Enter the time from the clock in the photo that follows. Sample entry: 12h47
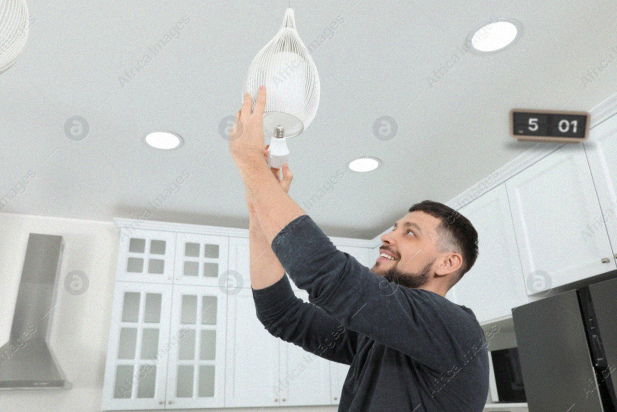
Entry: 5h01
